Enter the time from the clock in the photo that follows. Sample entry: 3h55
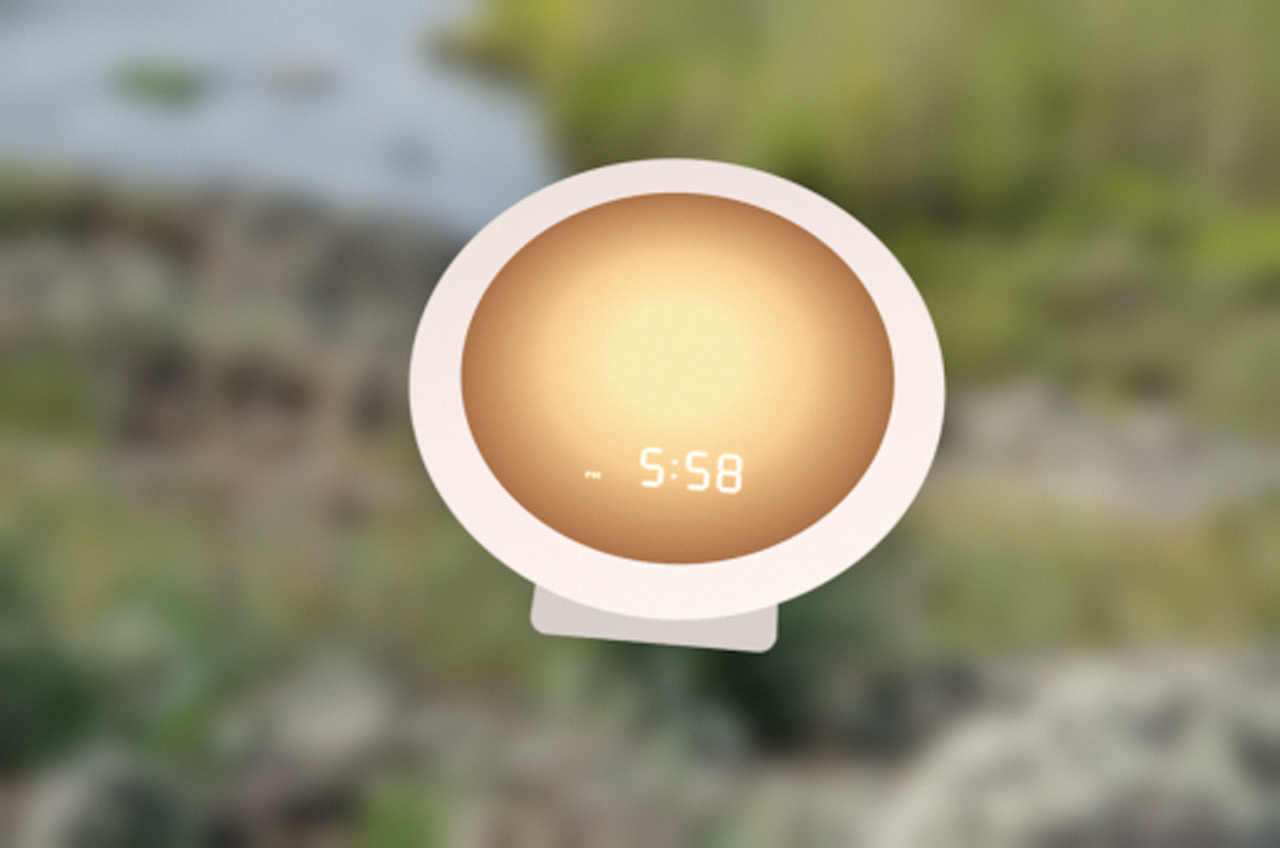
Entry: 5h58
